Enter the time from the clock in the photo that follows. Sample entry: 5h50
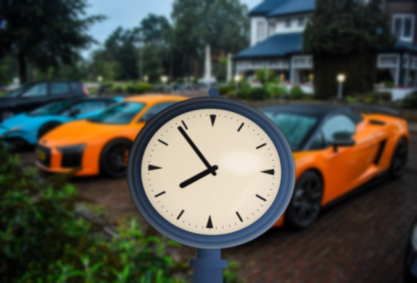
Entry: 7h54
